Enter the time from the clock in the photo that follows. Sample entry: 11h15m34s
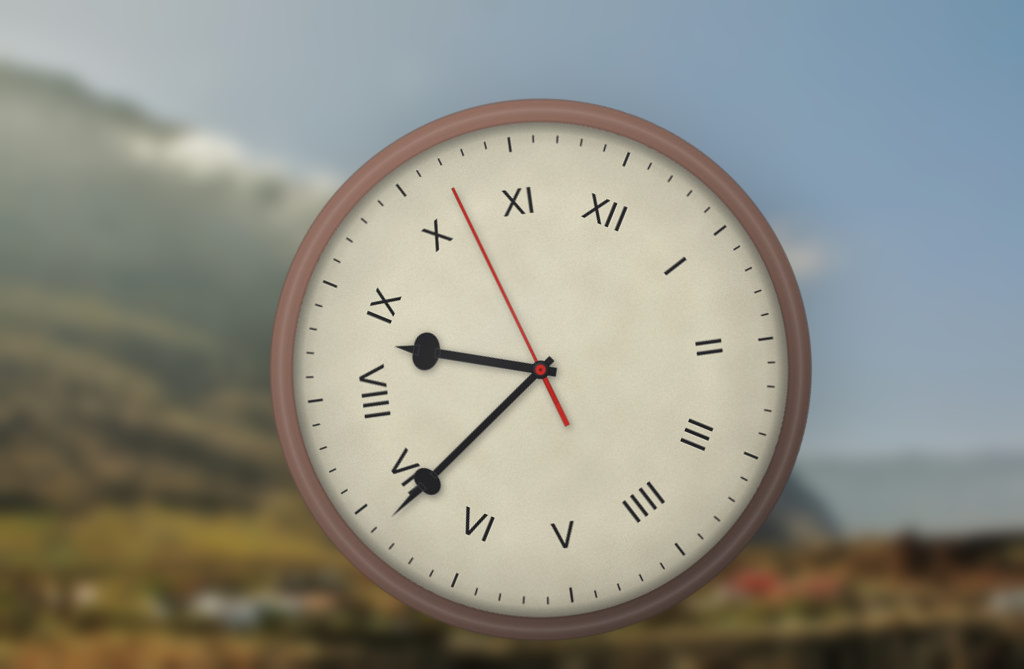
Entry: 8h33m52s
